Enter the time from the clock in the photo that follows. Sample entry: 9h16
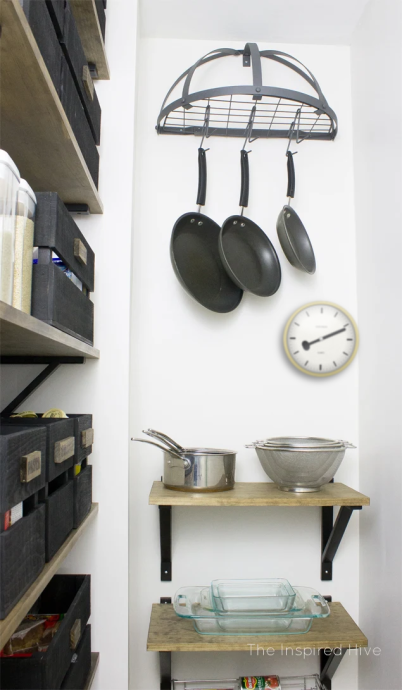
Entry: 8h11
